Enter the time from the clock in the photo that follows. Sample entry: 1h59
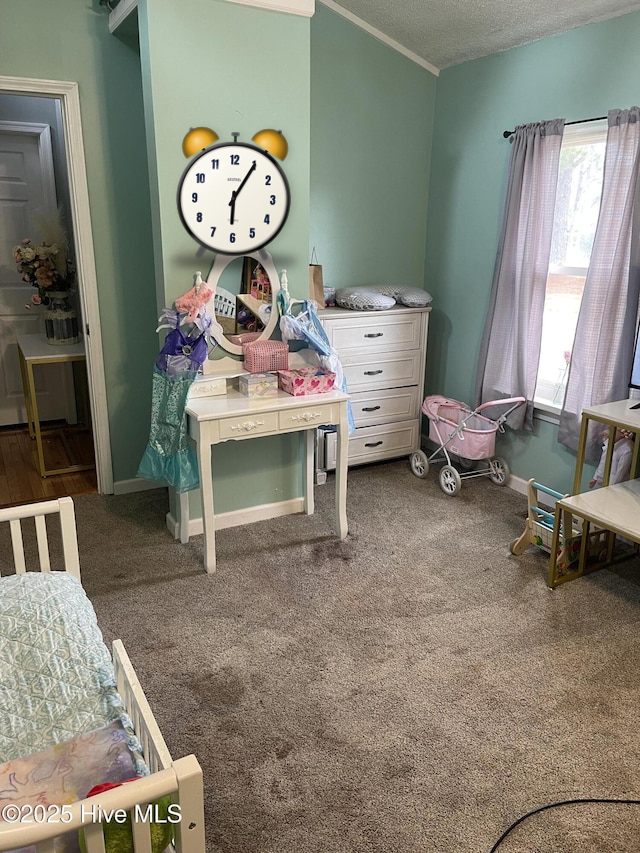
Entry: 6h05
